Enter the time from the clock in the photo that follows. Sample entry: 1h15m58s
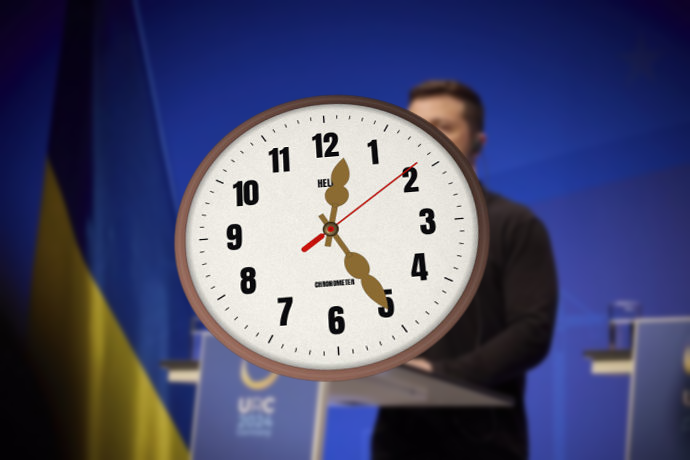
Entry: 12h25m09s
